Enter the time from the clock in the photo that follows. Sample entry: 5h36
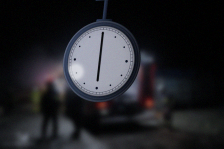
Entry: 6h00
